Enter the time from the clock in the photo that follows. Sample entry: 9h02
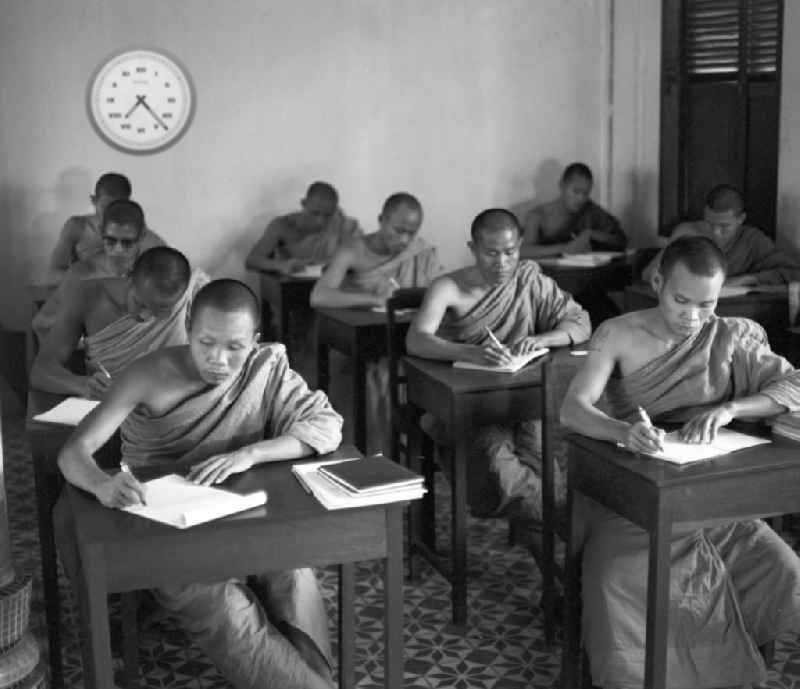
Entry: 7h23
